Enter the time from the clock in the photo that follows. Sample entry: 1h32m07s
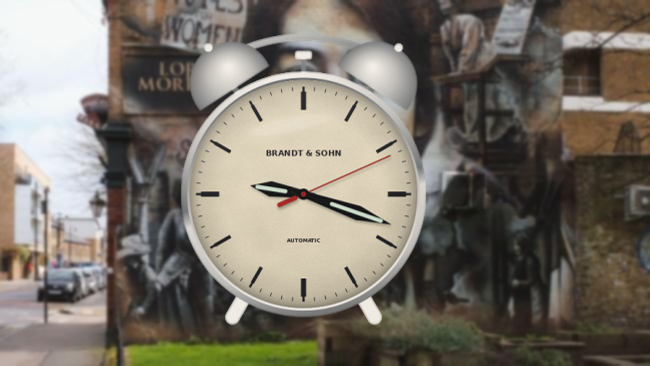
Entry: 9h18m11s
